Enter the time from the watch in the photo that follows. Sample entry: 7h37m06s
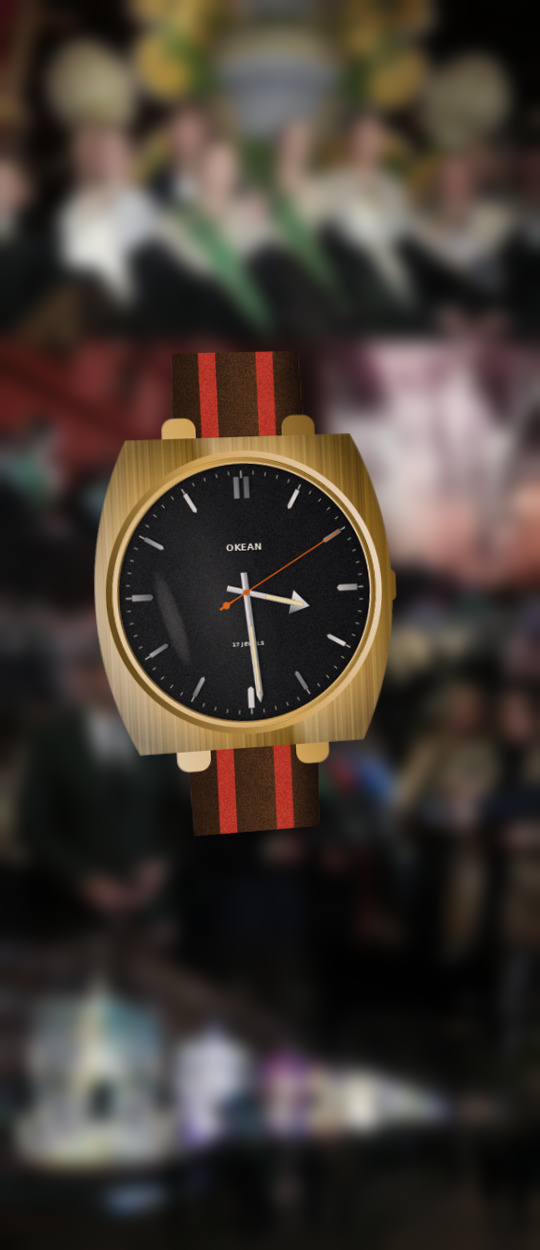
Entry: 3h29m10s
